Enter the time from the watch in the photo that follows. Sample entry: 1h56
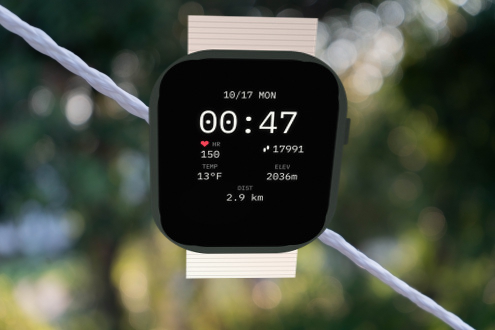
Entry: 0h47
